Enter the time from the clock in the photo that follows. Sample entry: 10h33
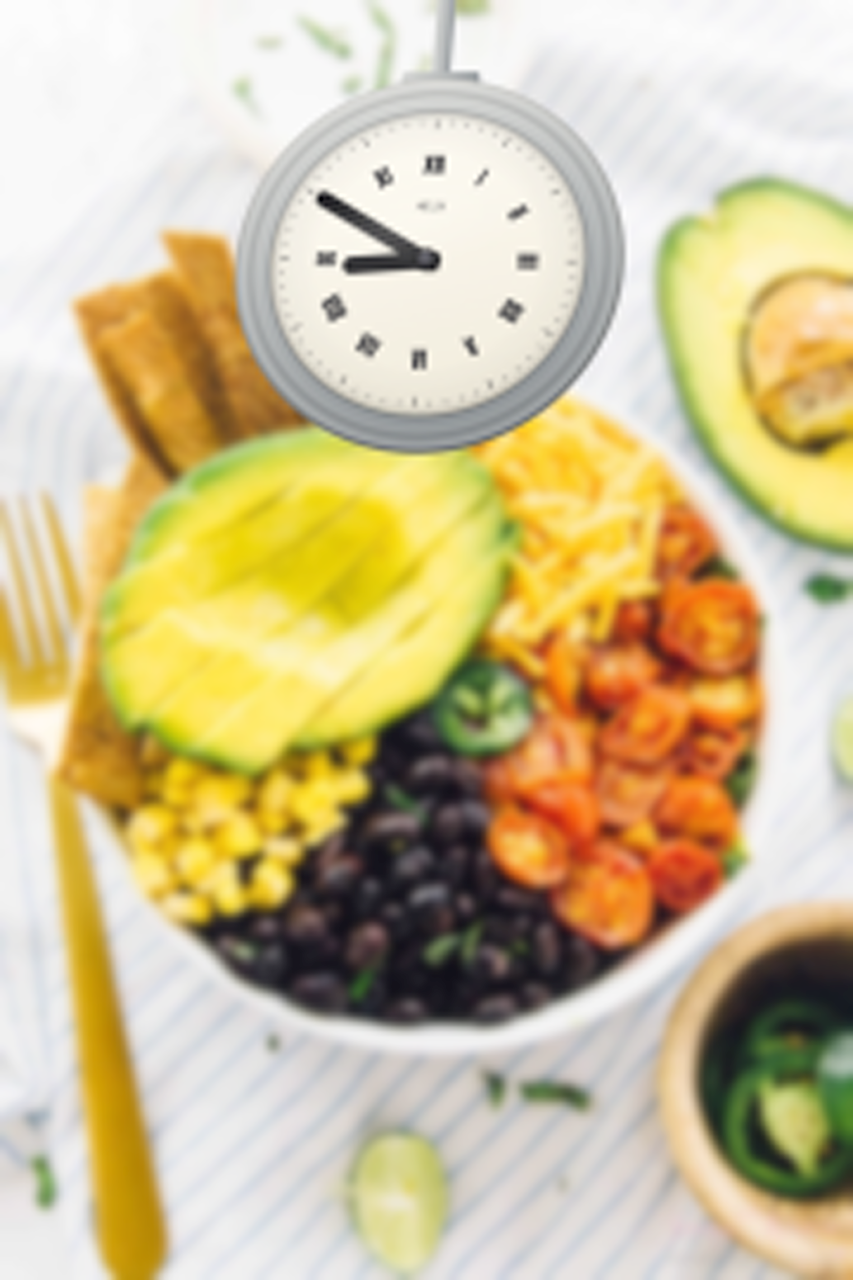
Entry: 8h50
